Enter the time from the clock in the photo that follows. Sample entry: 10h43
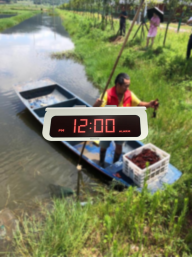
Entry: 12h00
